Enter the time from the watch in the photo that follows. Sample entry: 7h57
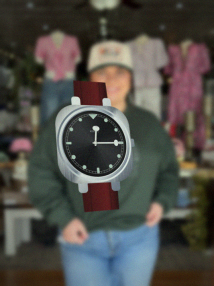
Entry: 12h15
